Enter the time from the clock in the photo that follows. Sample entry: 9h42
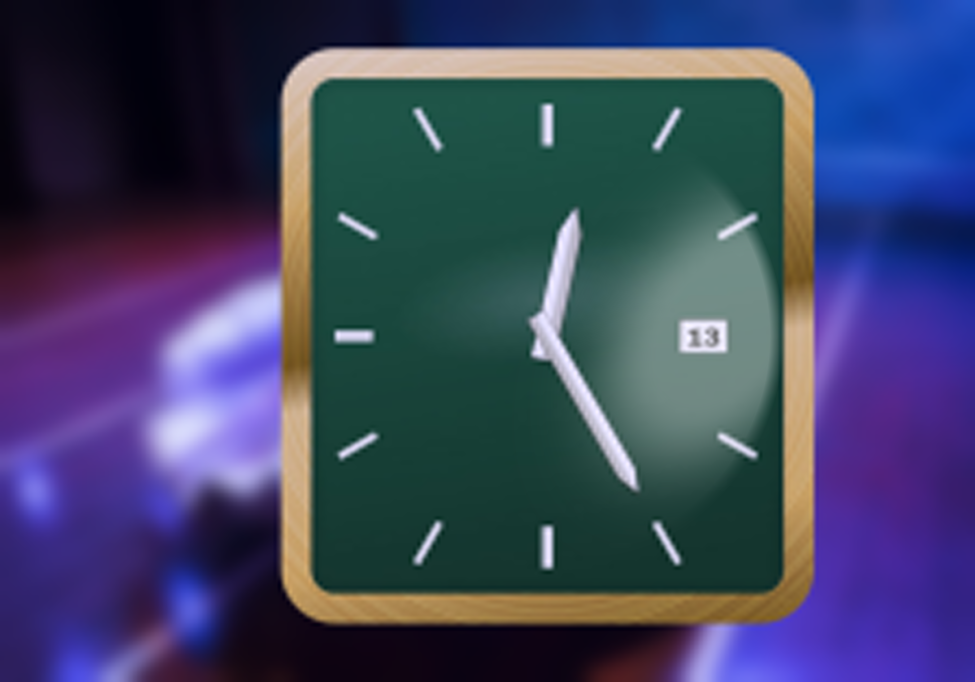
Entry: 12h25
